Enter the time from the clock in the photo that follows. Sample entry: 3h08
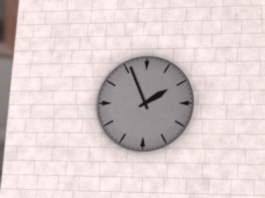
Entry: 1h56
